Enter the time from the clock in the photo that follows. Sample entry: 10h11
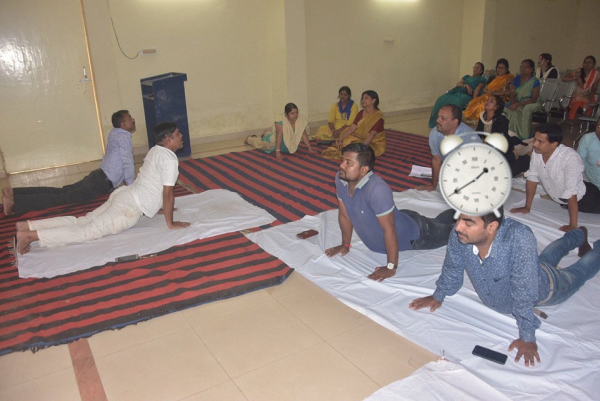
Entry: 1h40
